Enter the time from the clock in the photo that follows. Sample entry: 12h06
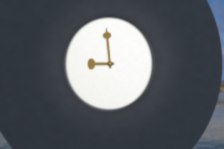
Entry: 8h59
